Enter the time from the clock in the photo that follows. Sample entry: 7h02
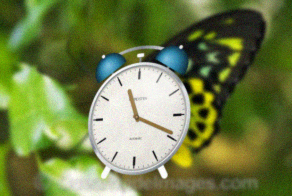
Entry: 11h19
